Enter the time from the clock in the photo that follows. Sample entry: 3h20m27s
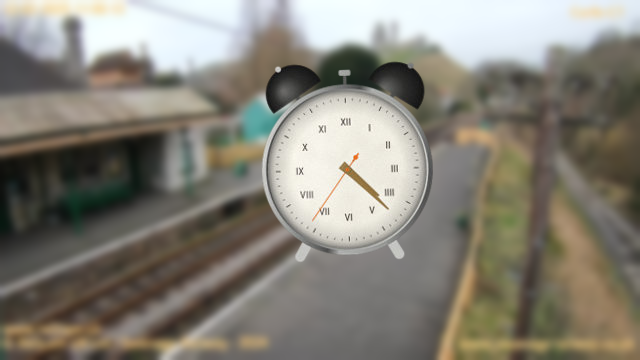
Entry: 4h22m36s
